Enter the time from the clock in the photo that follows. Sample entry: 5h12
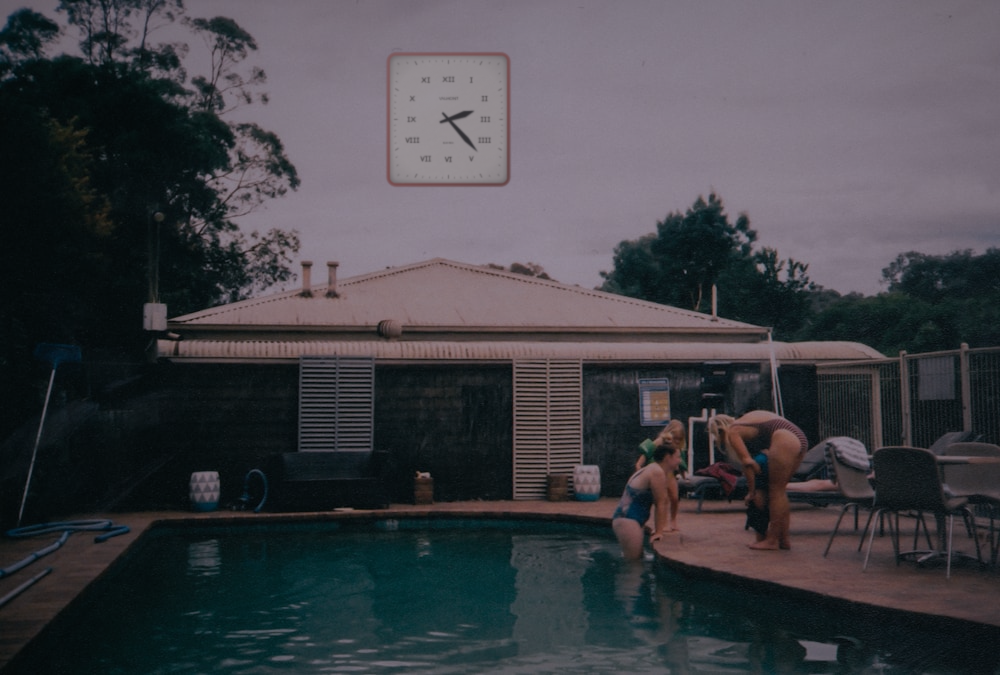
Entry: 2h23
